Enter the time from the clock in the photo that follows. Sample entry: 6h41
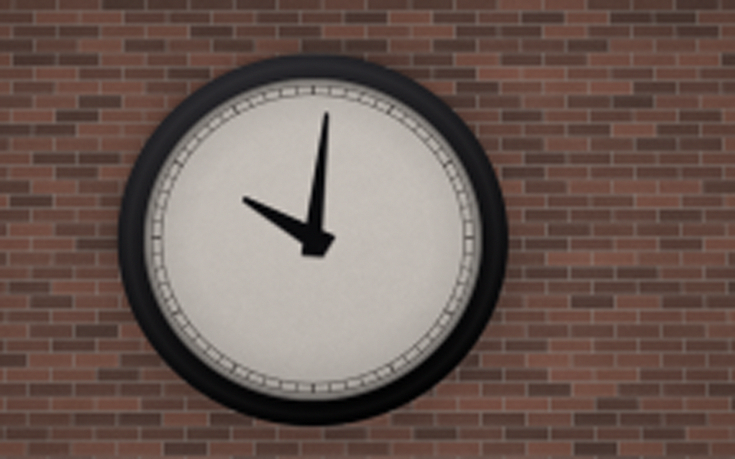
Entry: 10h01
